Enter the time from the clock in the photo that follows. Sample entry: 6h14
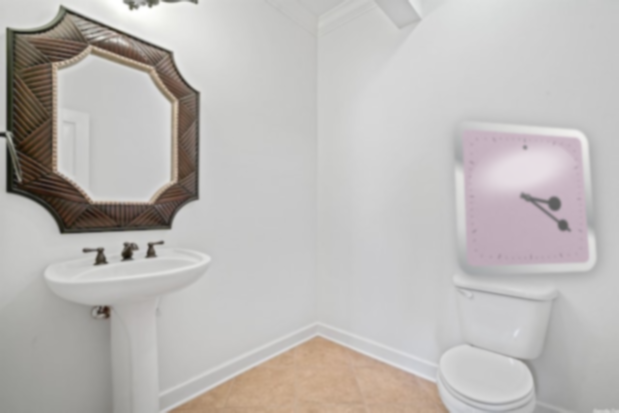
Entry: 3h21
